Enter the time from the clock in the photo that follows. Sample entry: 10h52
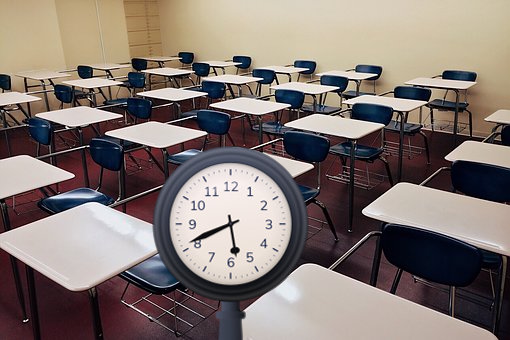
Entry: 5h41
